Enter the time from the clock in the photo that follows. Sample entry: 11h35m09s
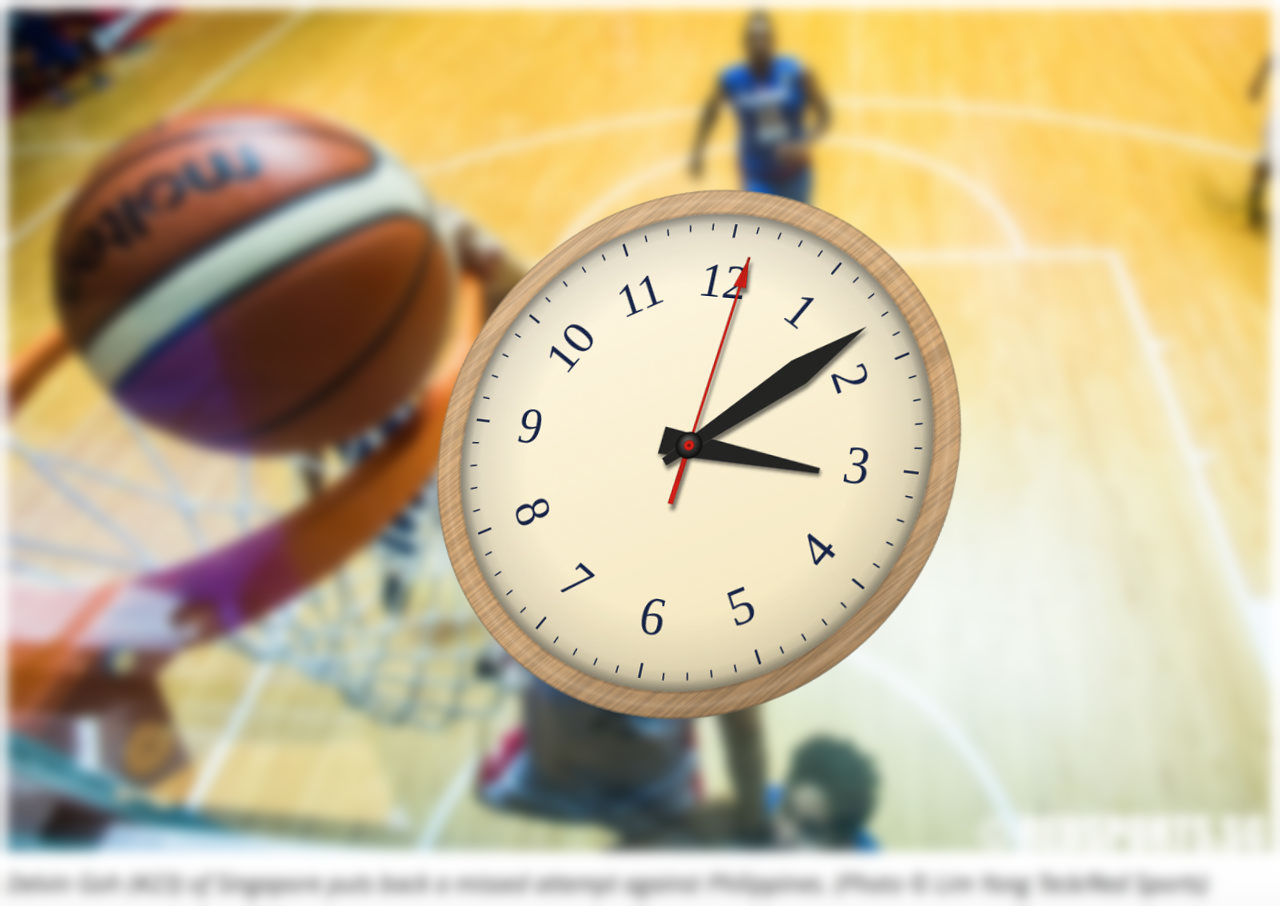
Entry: 3h08m01s
